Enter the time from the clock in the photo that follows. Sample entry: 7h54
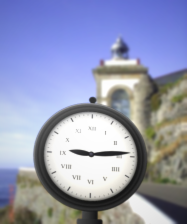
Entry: 9h14
